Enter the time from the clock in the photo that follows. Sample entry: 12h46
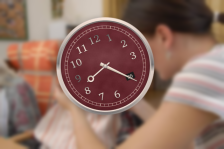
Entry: 8h23
